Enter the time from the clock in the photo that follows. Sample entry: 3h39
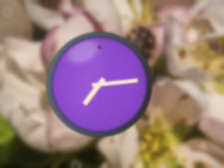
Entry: 7h14
